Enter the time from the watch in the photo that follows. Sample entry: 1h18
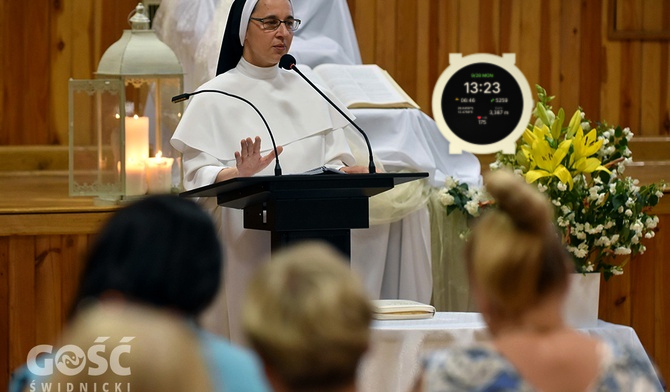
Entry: 13h23
